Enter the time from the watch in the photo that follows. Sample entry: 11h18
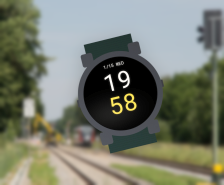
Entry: 19h58
